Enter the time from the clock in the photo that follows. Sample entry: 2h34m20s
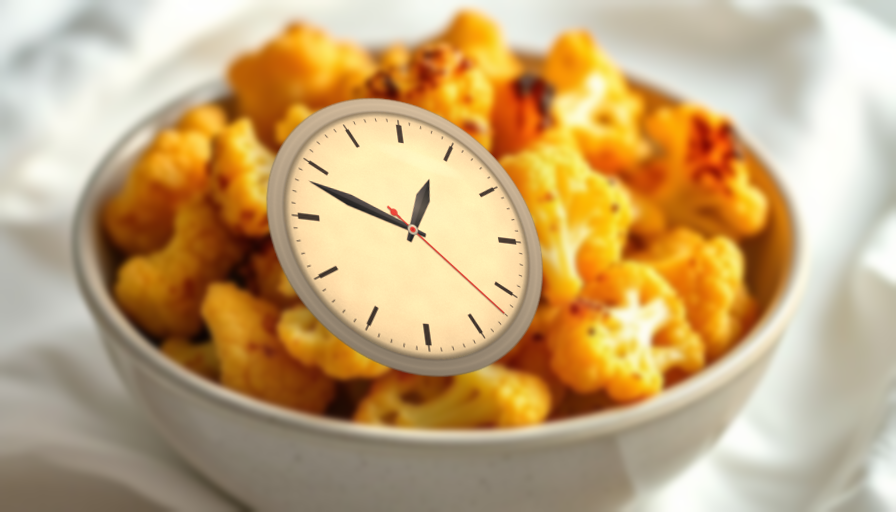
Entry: 12h48m22s
